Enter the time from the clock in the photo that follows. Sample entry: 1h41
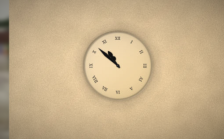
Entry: 10h52
